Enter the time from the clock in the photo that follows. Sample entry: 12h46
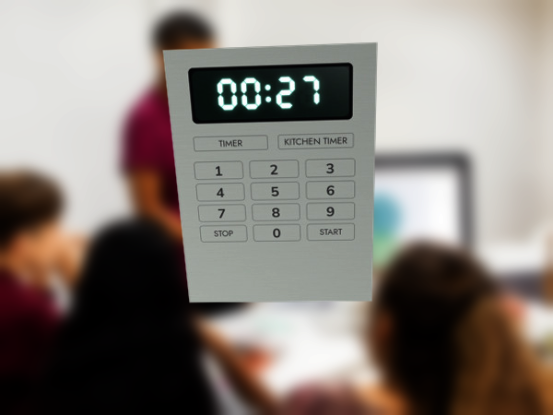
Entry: 0h27
